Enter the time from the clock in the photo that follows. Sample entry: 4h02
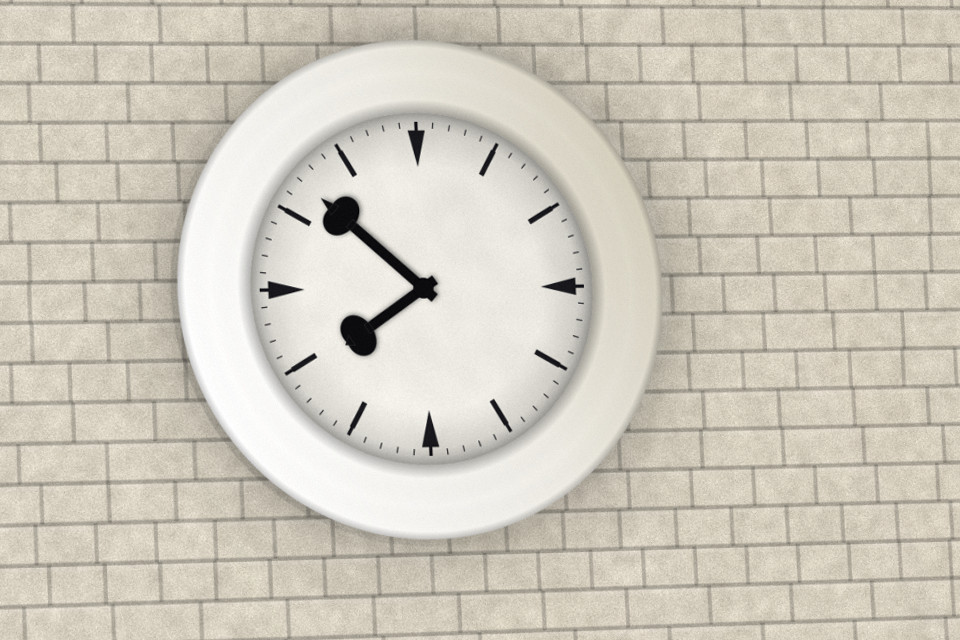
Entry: 7h52
